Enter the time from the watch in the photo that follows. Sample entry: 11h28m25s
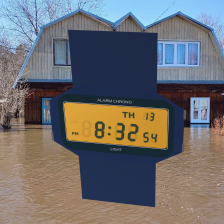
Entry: 8h32m54s
